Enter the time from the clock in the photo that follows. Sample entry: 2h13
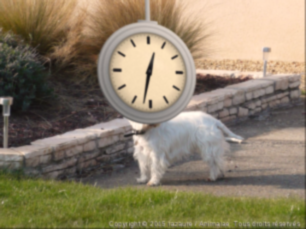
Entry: 12h32
